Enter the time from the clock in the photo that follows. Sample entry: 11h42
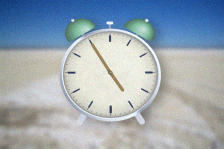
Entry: 4h55
